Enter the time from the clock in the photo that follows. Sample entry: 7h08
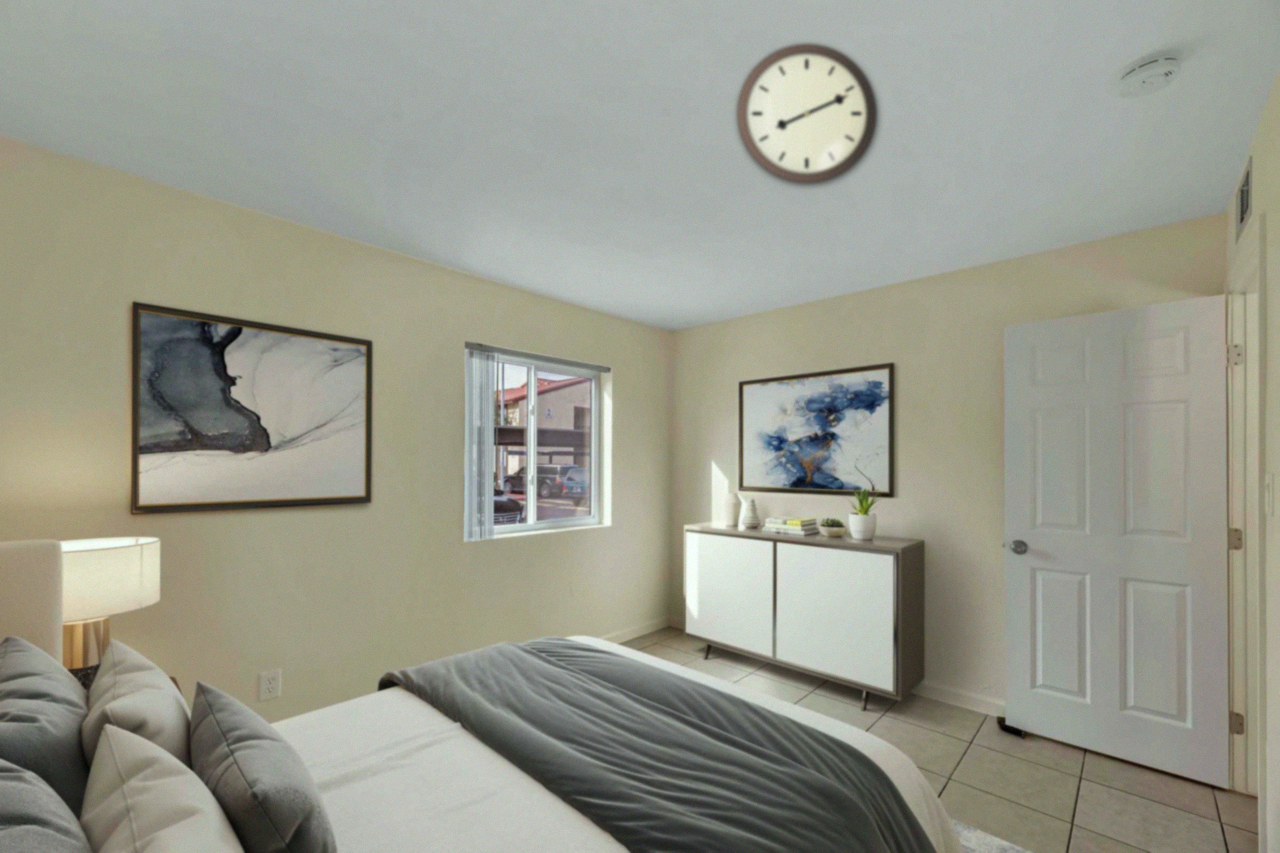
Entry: 8h11
